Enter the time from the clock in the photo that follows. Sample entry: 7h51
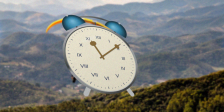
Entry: 11h09
